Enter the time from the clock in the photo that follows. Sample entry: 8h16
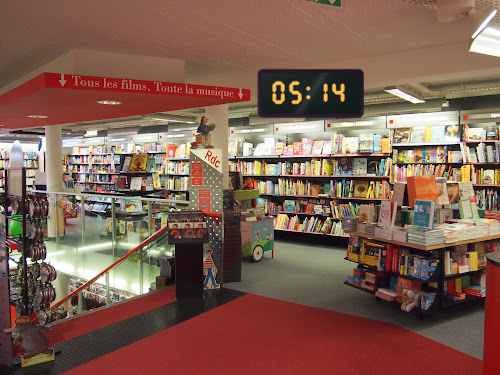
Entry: 5h14
